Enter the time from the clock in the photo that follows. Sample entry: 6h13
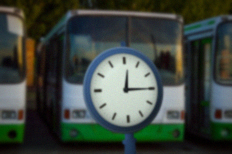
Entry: 12h15
